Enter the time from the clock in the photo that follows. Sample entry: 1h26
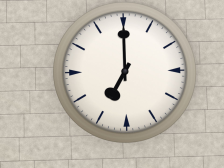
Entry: 7h00
